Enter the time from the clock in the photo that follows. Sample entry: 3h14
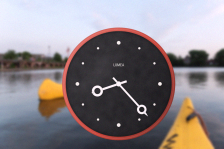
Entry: 8h23
